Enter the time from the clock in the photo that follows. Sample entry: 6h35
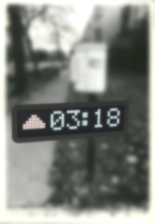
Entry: 3h18
